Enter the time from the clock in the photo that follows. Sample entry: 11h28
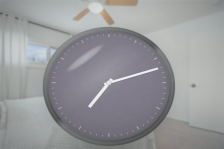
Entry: 7h12
